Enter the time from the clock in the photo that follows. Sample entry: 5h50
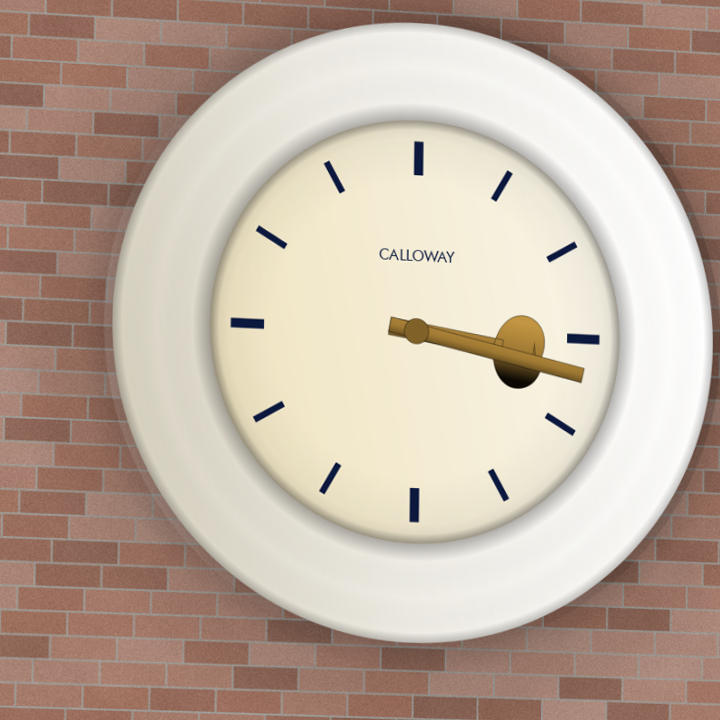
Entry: 3h17
